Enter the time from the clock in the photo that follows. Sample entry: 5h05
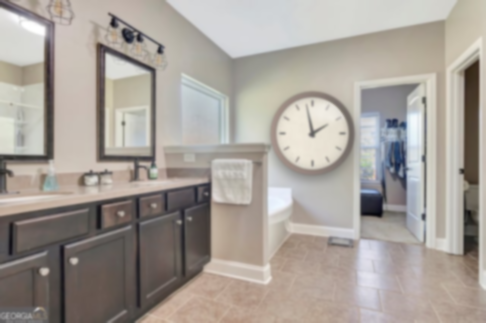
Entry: 1h58
